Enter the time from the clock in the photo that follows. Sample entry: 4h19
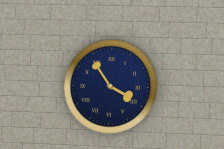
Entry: 3h54
